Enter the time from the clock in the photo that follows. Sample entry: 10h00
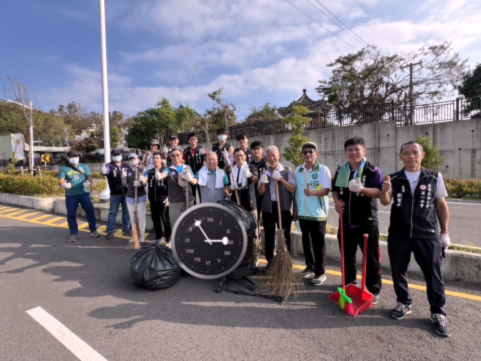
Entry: 2h54
